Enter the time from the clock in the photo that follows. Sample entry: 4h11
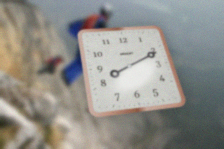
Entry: 8h11
